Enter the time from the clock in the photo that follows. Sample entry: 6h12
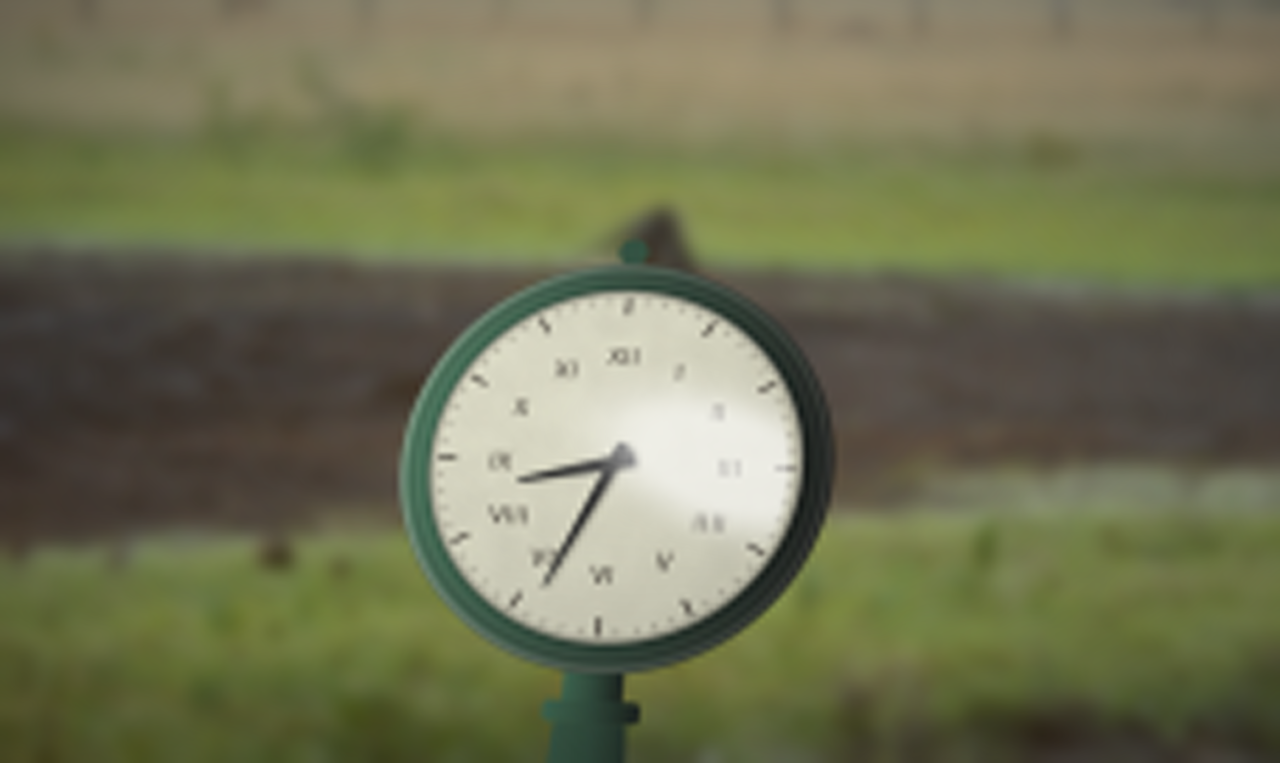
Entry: 8h34
